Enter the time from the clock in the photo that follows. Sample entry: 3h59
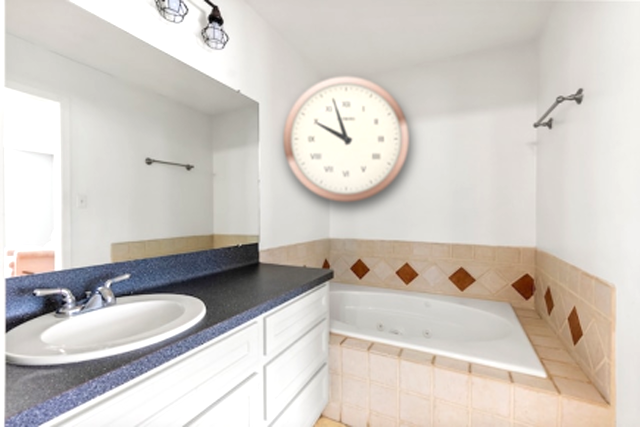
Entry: 9h57
